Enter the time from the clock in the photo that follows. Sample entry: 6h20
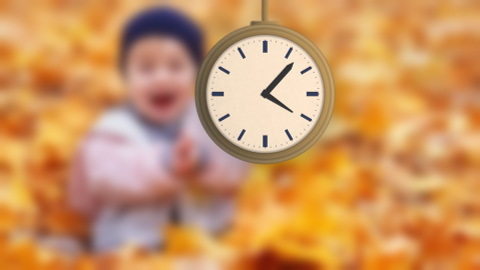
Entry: 4h07
